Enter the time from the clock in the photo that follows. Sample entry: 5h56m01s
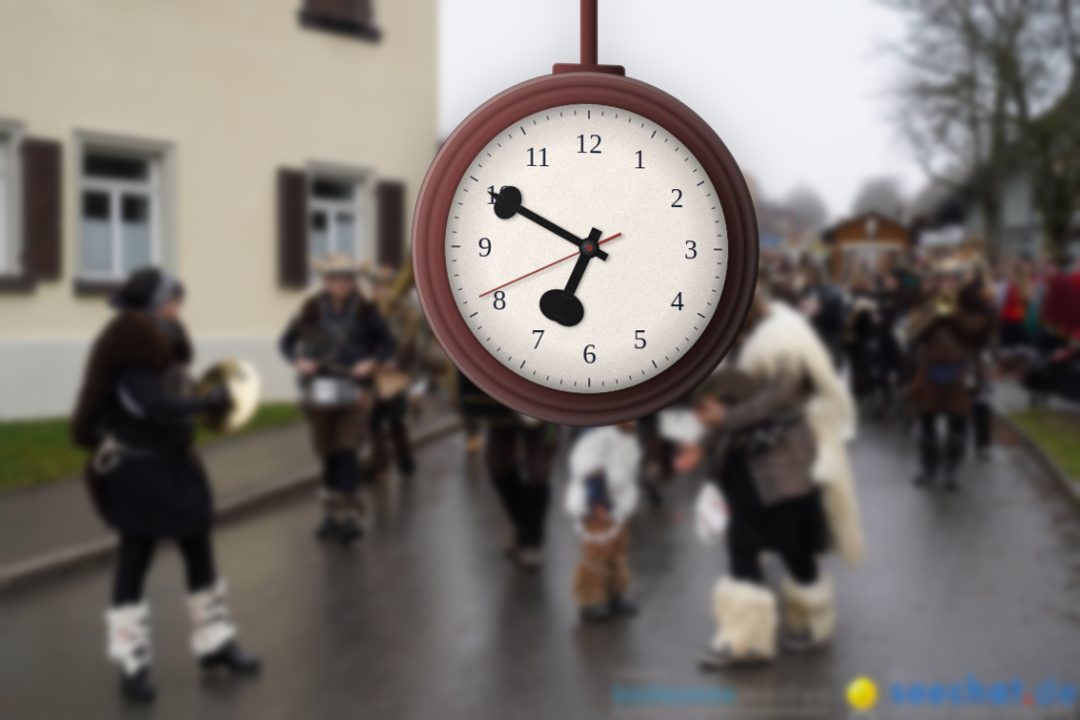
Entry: 6h49m41s
